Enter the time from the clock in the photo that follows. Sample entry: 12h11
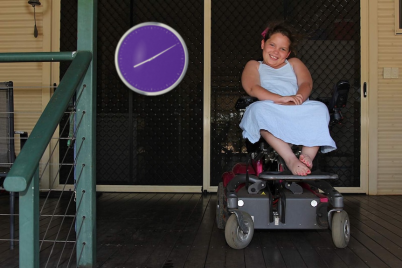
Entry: 8h10
